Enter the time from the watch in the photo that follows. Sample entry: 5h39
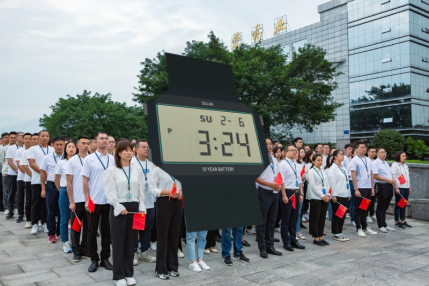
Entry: 3h24
